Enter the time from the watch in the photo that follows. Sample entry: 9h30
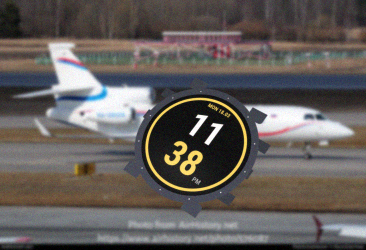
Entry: 11h38
